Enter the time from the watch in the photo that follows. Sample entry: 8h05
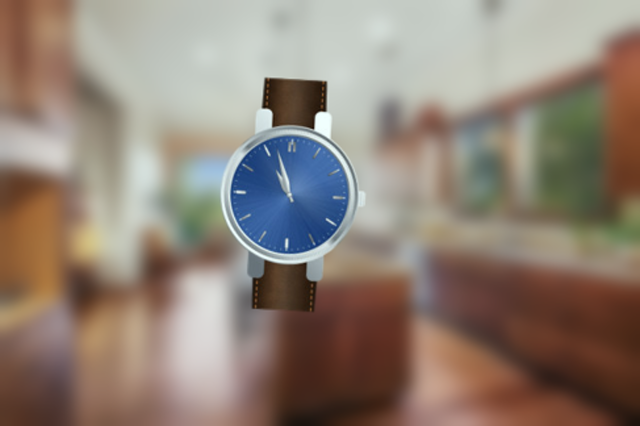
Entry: 10h57
